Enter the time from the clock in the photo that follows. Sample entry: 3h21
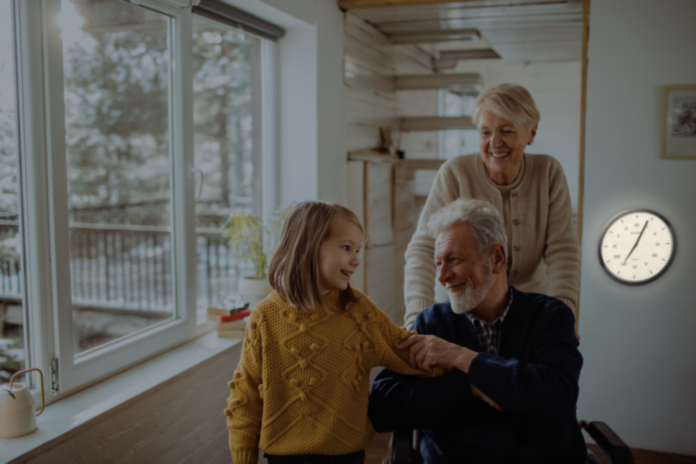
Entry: 7h04
